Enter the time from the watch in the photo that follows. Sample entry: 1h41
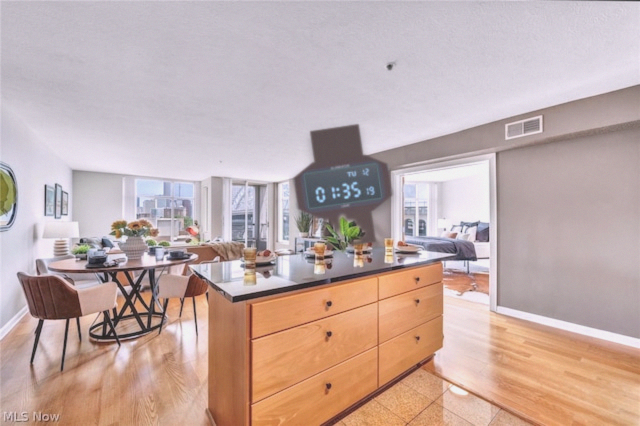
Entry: 1h35
